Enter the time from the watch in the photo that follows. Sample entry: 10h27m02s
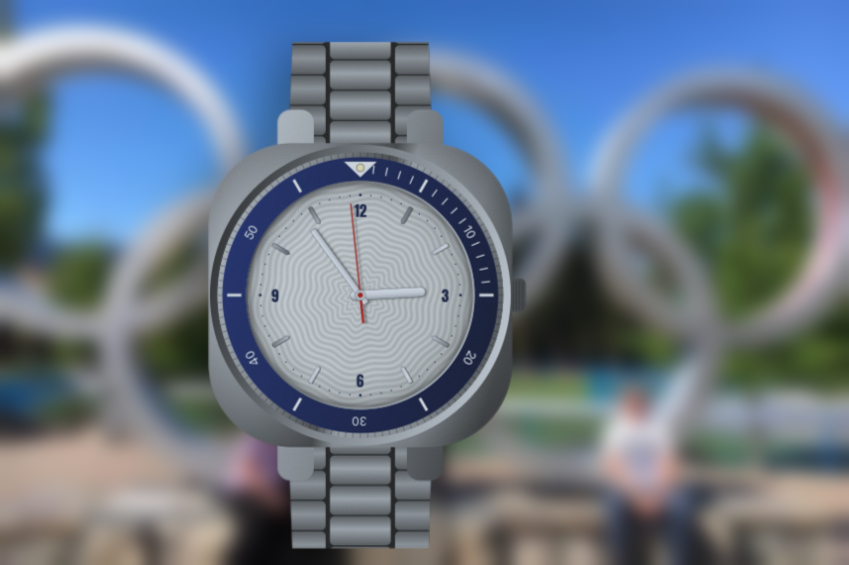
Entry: 2h53m59s
